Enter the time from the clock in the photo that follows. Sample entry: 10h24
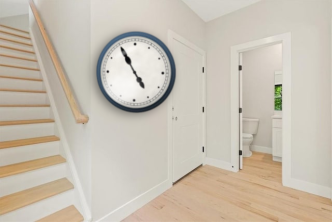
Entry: 4h55
